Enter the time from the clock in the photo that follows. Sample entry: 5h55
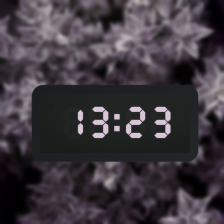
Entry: 13h23
